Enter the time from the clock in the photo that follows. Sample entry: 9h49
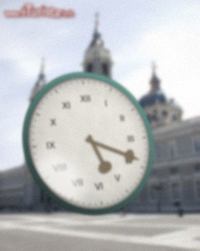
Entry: 5h19
